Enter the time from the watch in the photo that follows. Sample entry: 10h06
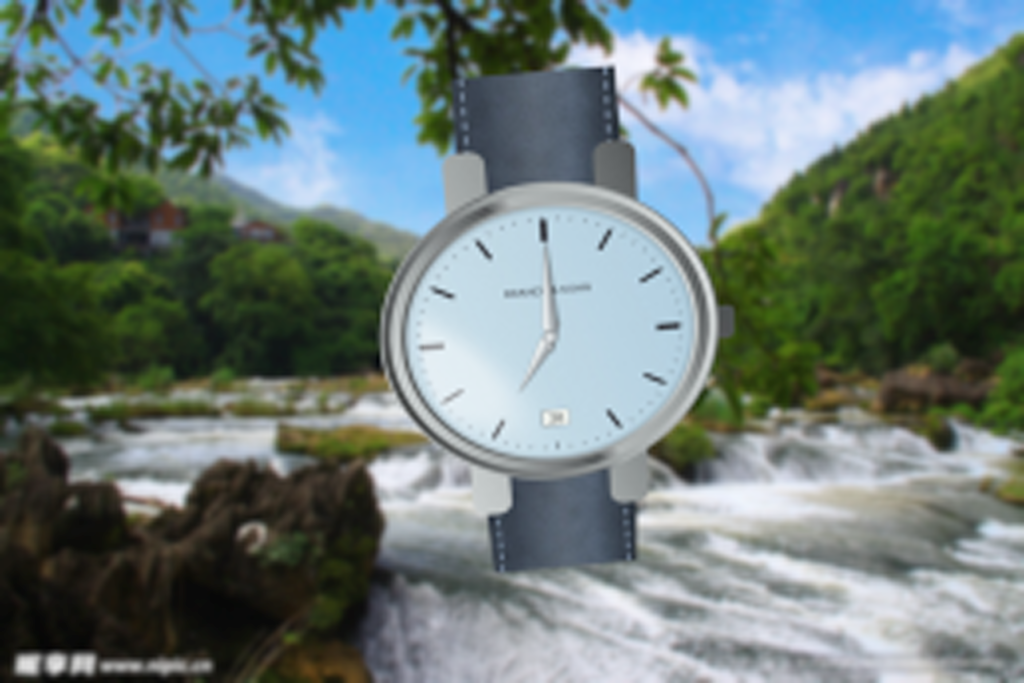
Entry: 7h00
